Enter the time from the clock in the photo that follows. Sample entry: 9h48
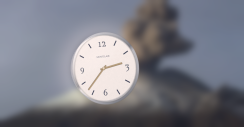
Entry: 2h37
